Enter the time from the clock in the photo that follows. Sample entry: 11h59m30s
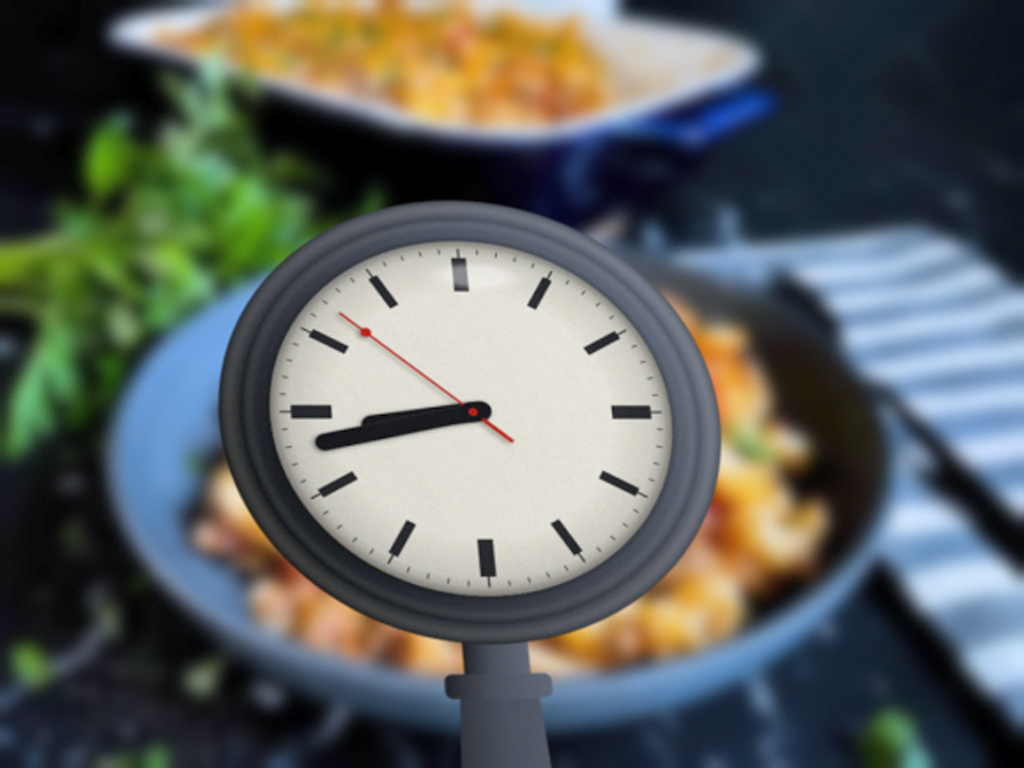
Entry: 8h42m52s
